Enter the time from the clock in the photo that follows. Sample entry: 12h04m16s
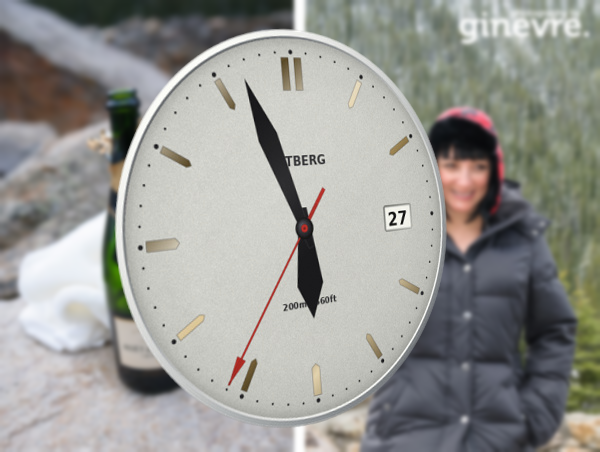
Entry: 5h56m36s
